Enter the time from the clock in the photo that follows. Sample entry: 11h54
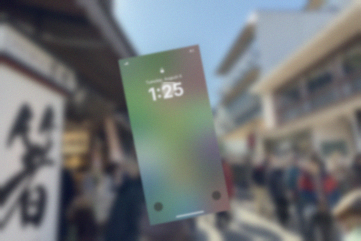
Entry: 1h25
